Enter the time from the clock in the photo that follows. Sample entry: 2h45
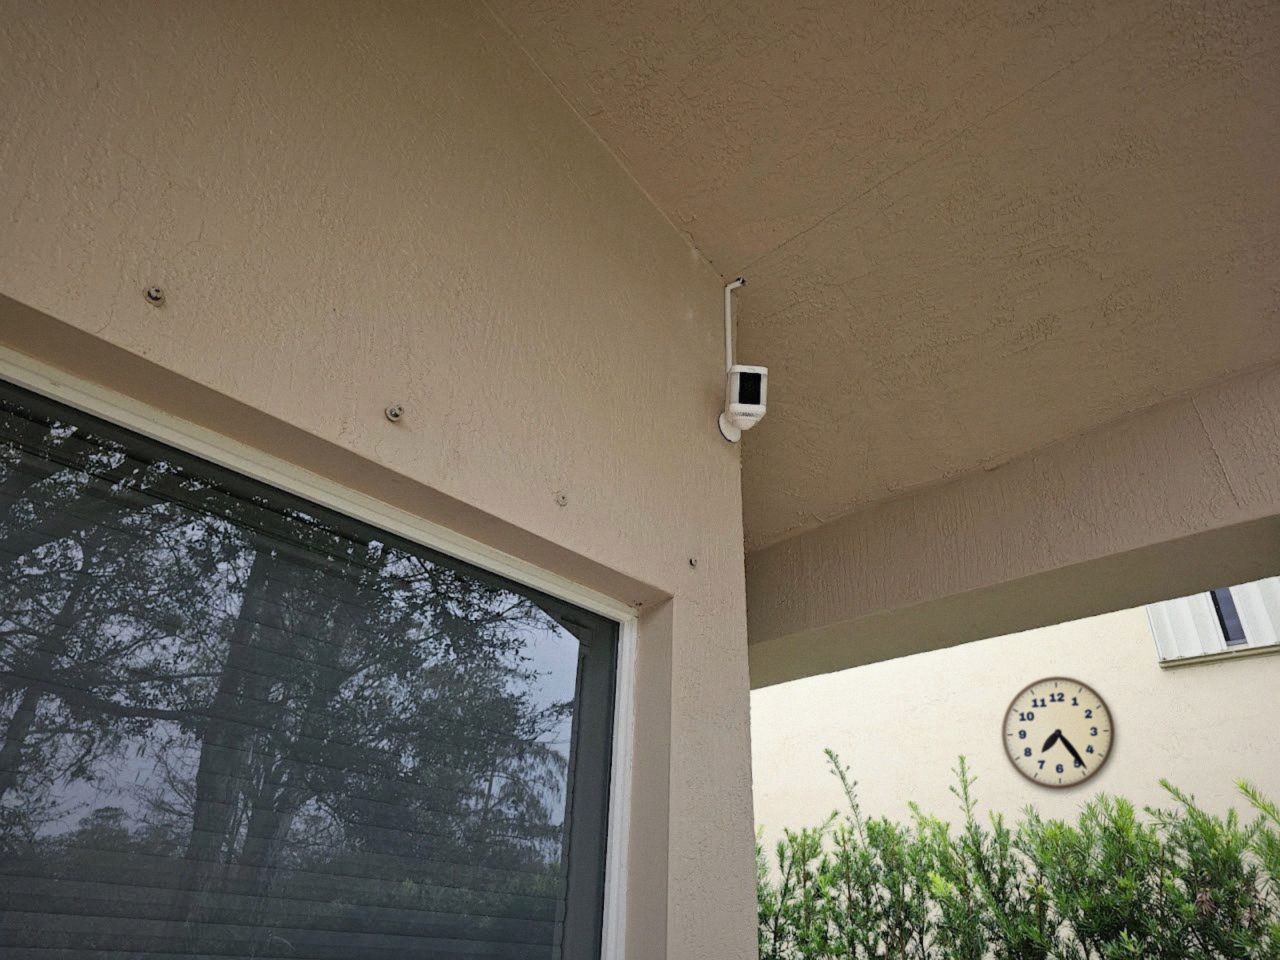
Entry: 7h24
